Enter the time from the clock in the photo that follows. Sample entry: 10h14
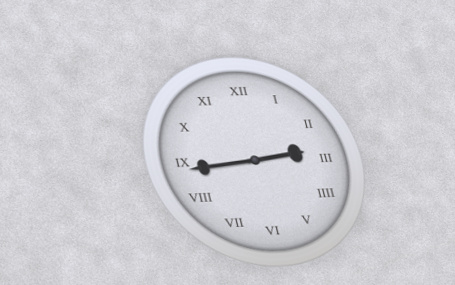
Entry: 2h44
